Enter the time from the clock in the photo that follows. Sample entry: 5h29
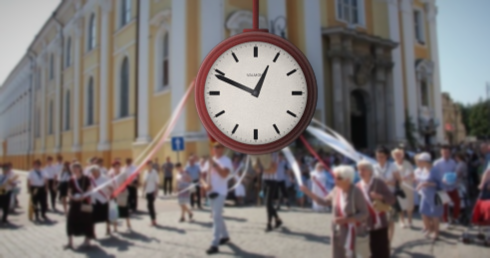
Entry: 12h49
